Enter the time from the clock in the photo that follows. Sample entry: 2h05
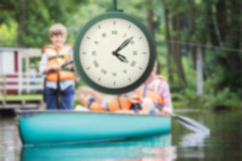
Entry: 4h08
